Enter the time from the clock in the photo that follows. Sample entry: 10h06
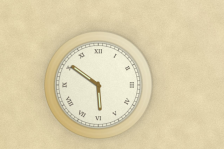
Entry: 5h51
